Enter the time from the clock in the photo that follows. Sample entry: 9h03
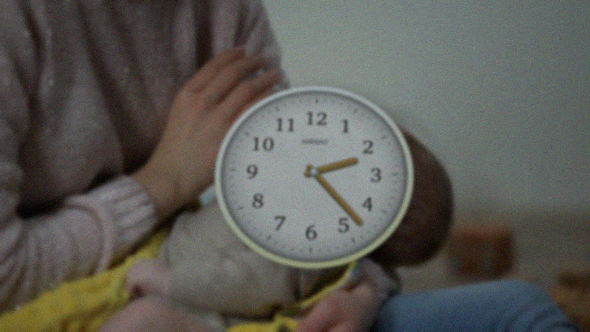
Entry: 2h23
